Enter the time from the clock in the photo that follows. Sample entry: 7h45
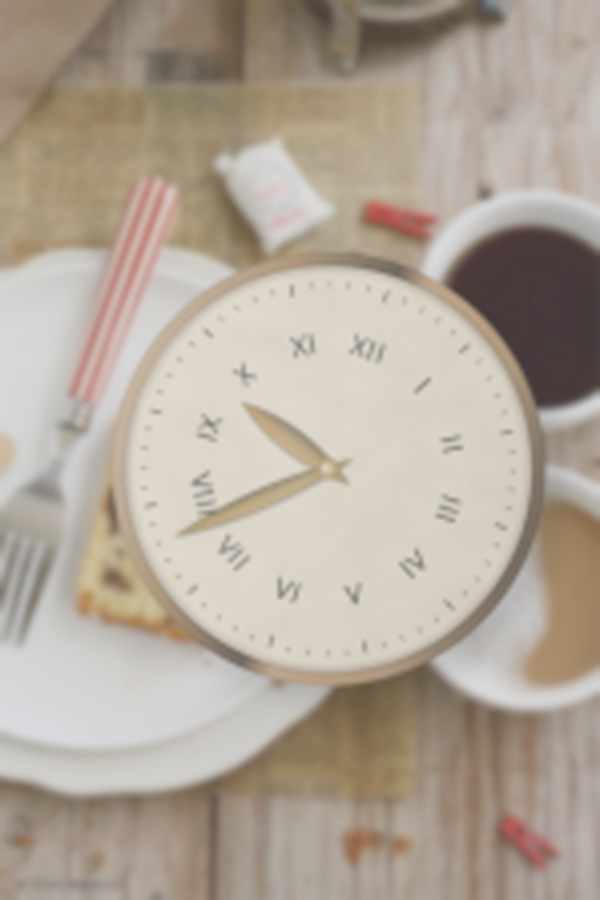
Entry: 9h38
